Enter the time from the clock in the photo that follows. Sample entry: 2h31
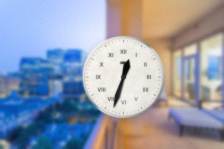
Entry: 12h33
